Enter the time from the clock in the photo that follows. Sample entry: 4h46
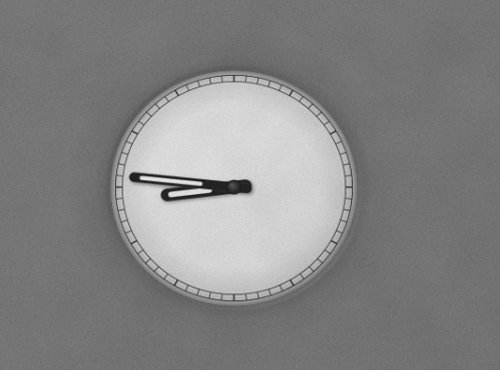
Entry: 8h46
